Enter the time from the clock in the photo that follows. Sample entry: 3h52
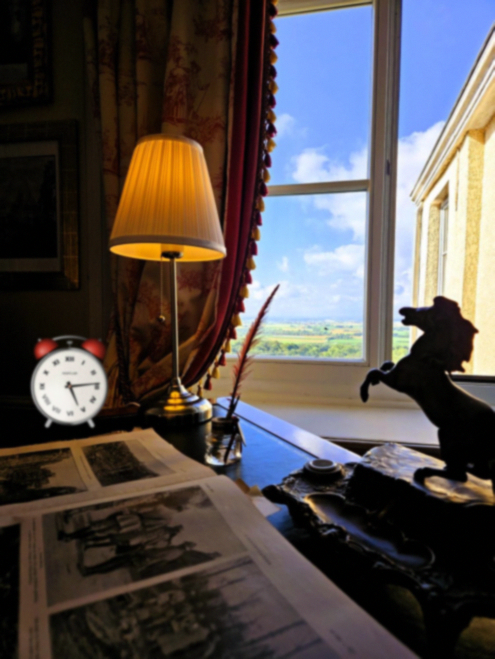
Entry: 5h14
